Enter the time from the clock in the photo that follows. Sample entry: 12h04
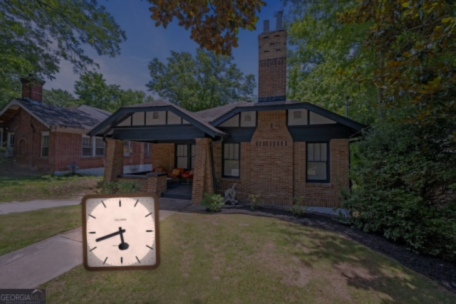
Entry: 5h42
